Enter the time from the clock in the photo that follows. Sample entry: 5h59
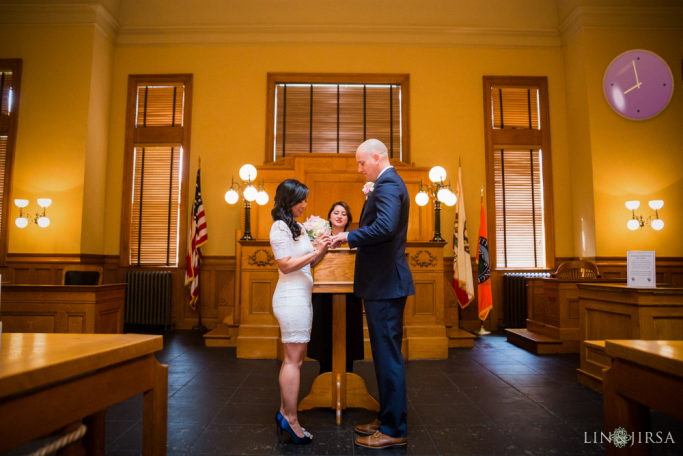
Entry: 7h58
